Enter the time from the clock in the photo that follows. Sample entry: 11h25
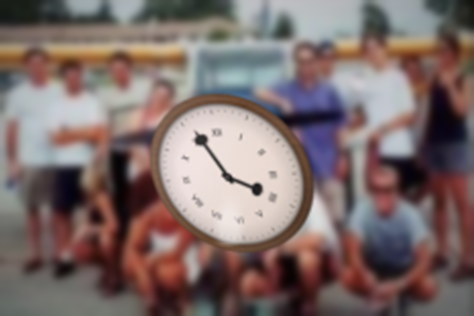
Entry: 3h56
